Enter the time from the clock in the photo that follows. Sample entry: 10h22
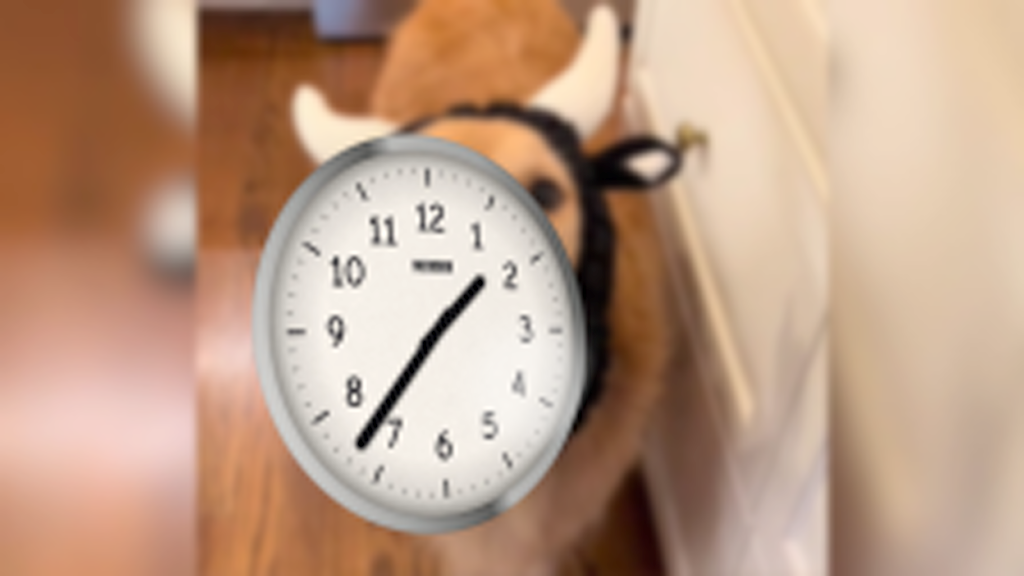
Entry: 1h37
